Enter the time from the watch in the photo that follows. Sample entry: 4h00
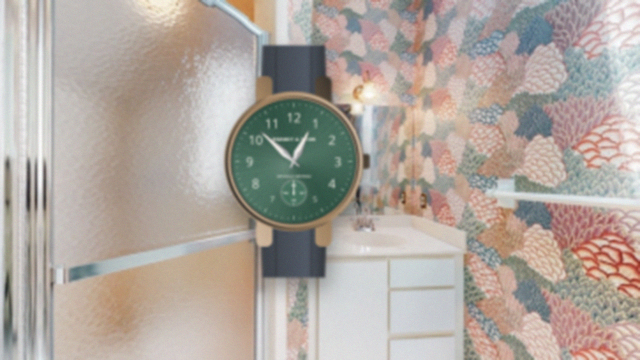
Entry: 12h52
